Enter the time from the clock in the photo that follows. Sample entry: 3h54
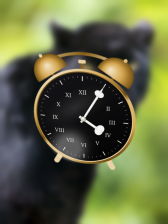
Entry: 4h05
